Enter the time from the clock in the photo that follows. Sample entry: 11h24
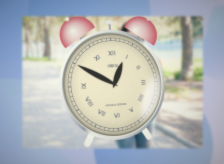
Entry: 12h50
